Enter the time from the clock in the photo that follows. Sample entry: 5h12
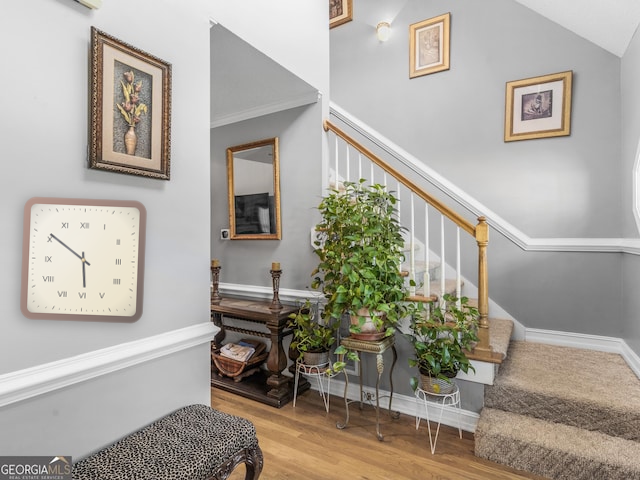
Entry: 5h51
